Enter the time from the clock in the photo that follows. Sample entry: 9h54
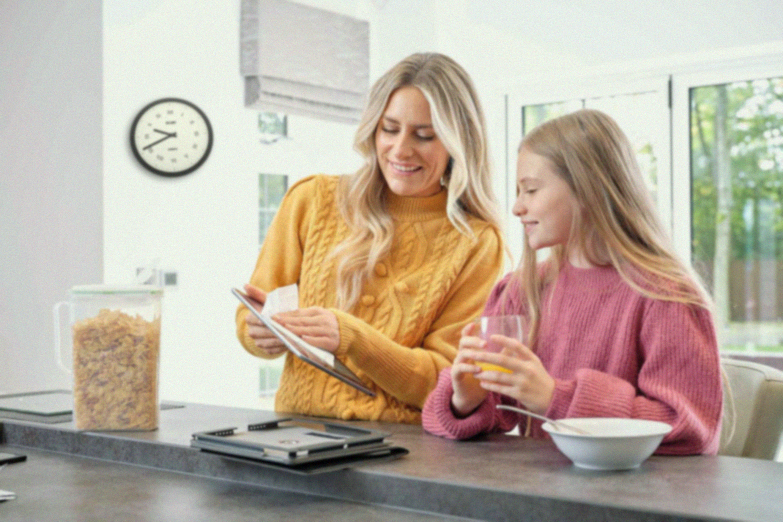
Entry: 9h41
